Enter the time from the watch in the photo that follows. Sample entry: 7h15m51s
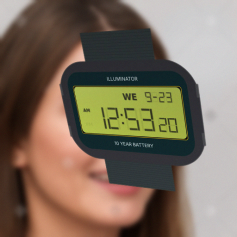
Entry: 12h53m20s
